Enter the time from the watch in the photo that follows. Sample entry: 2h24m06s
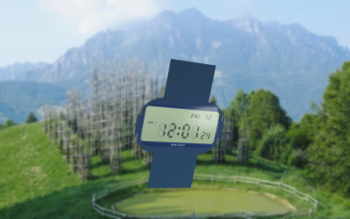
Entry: 12h01m24s
